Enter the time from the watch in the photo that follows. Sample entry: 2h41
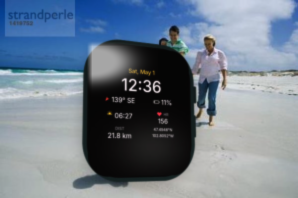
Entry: 12h36
